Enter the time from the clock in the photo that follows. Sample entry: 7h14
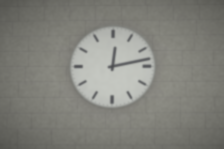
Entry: 12h13
